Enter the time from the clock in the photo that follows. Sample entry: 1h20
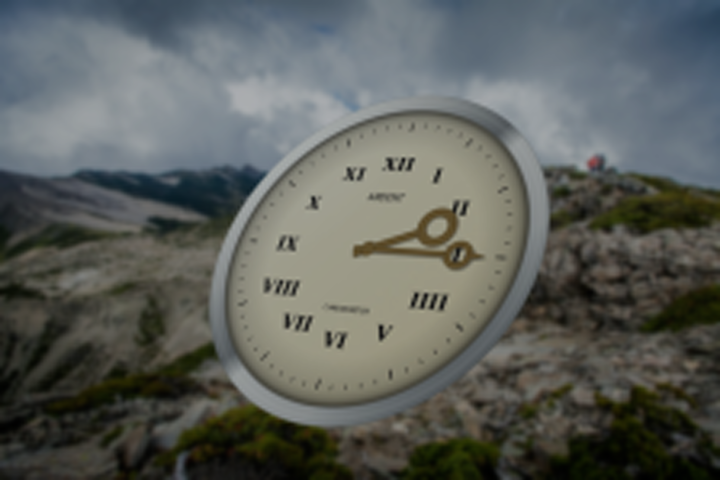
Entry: 2h15
